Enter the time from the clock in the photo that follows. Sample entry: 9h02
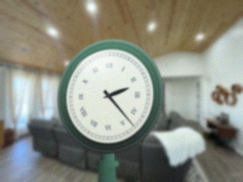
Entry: 2h23
